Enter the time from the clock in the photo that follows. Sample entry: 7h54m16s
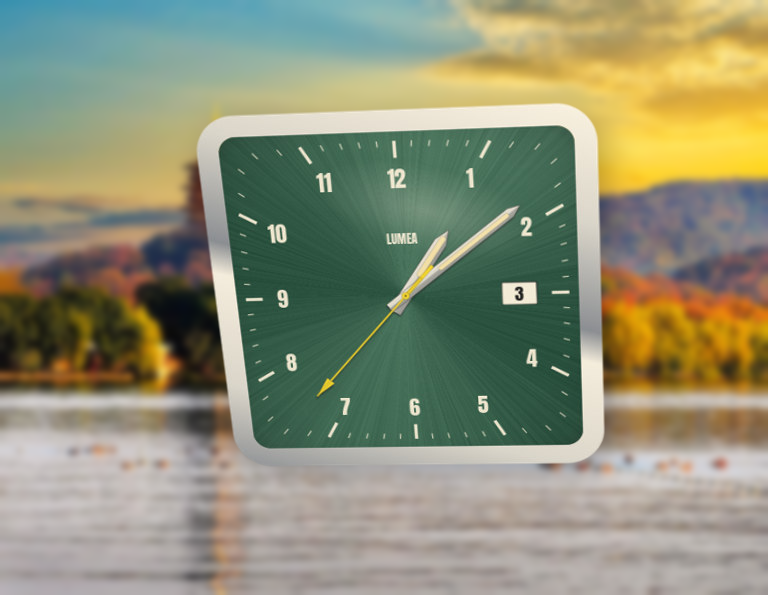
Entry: 1h08m37s
